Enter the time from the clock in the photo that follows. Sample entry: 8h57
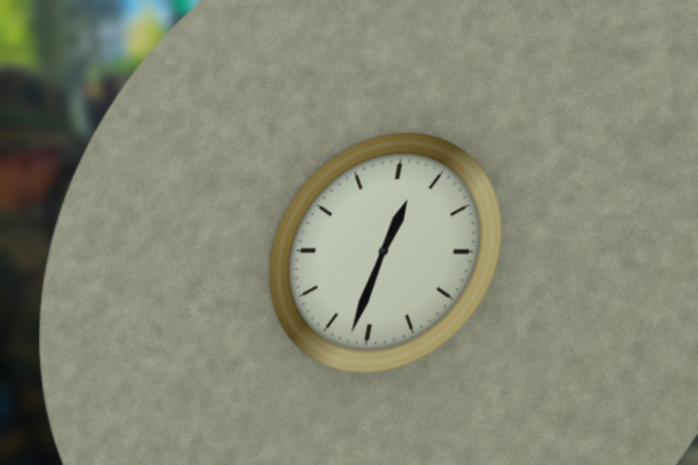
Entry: 12h32
